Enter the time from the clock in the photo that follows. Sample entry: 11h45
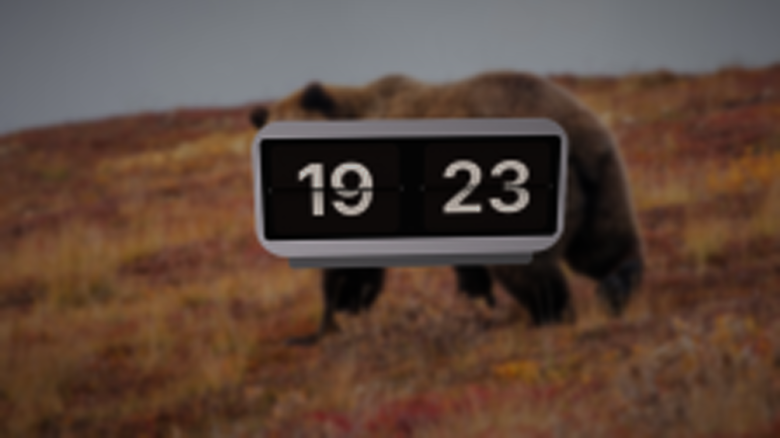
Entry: 19h23
